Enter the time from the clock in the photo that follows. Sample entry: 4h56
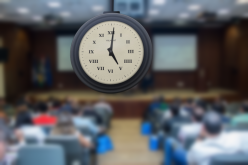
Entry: 5h01
